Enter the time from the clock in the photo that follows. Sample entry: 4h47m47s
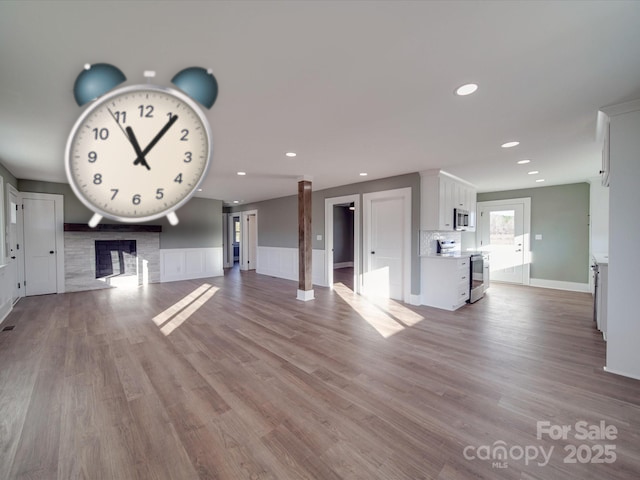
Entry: 11h05m54s
